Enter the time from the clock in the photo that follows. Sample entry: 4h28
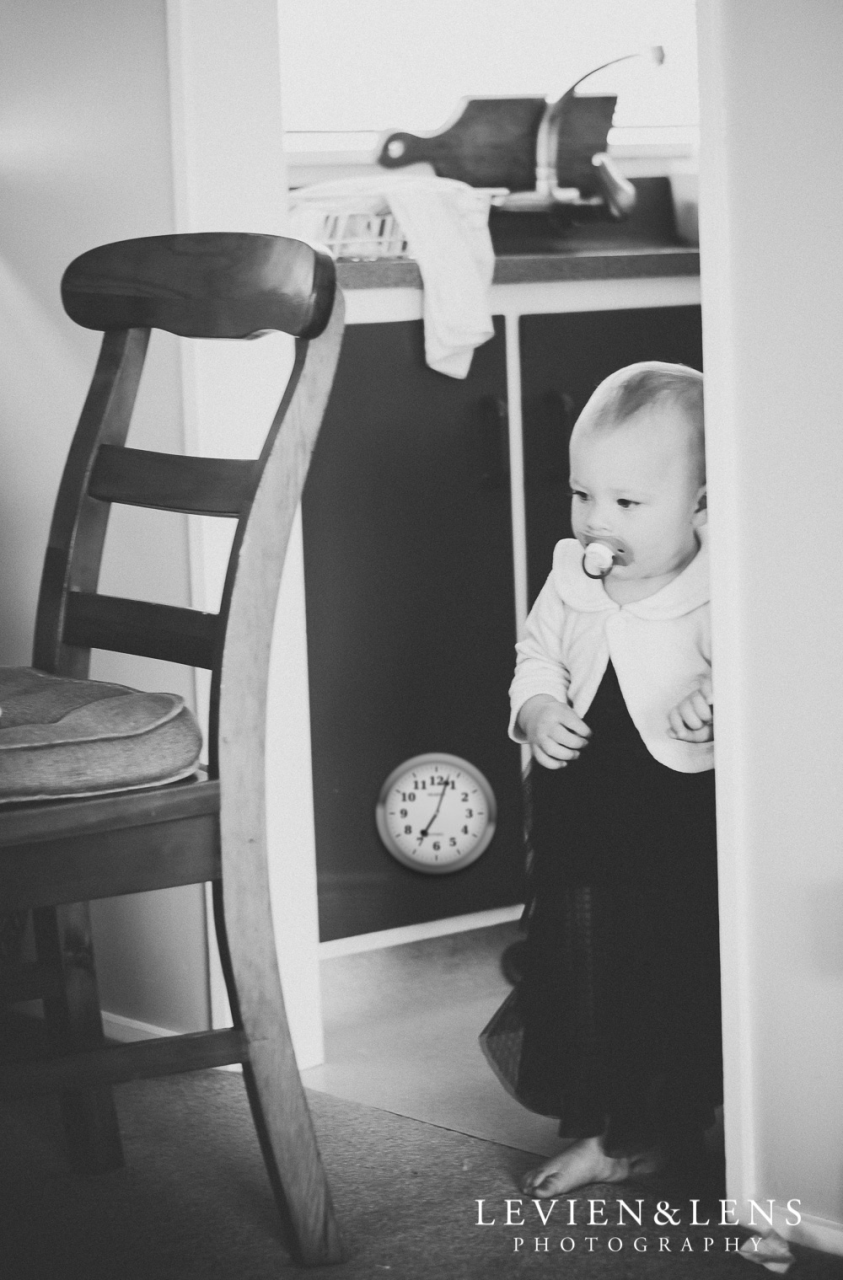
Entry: 7h03
